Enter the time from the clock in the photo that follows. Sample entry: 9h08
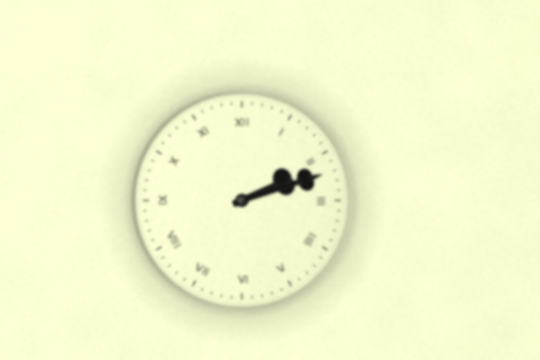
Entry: 2h12
